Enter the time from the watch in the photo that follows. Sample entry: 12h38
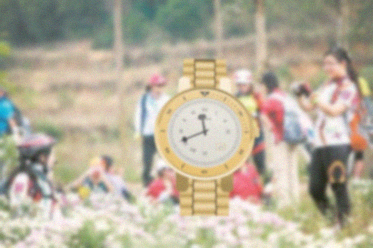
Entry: 11h41
